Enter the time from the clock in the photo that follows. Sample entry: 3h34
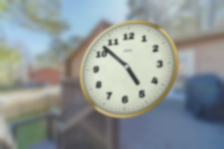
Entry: 4h52
